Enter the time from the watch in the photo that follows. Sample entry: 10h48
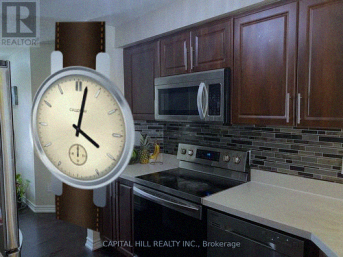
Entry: 4h02
